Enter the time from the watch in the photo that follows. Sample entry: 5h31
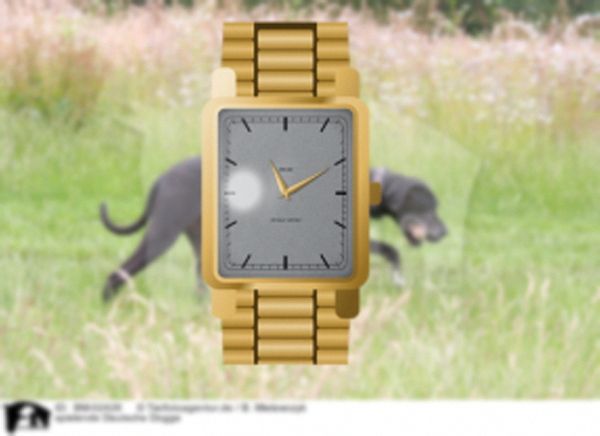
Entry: 11h10
